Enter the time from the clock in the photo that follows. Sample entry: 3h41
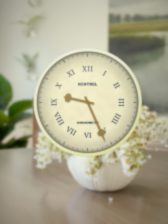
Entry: 9h26
